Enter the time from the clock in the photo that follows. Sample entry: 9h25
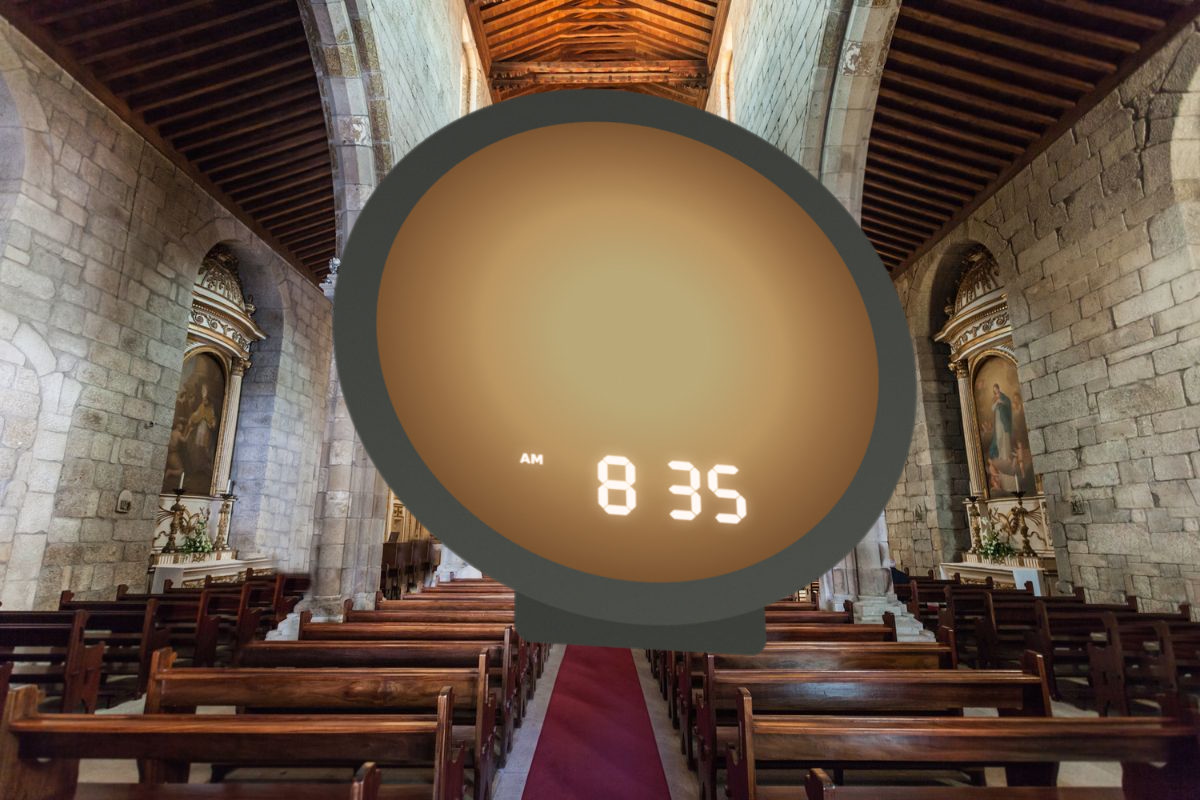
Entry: 8h35
